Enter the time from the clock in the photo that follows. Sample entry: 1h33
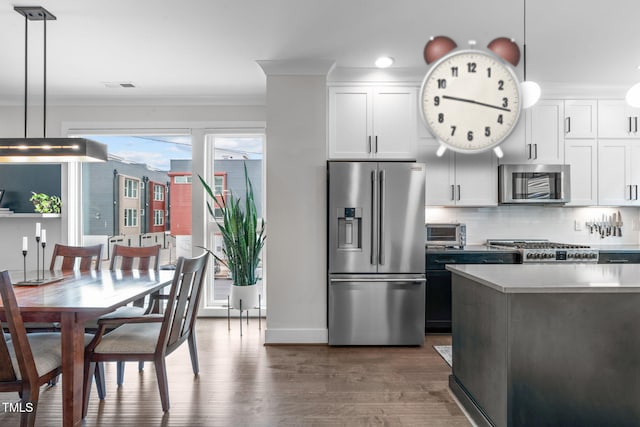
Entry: 9h17
